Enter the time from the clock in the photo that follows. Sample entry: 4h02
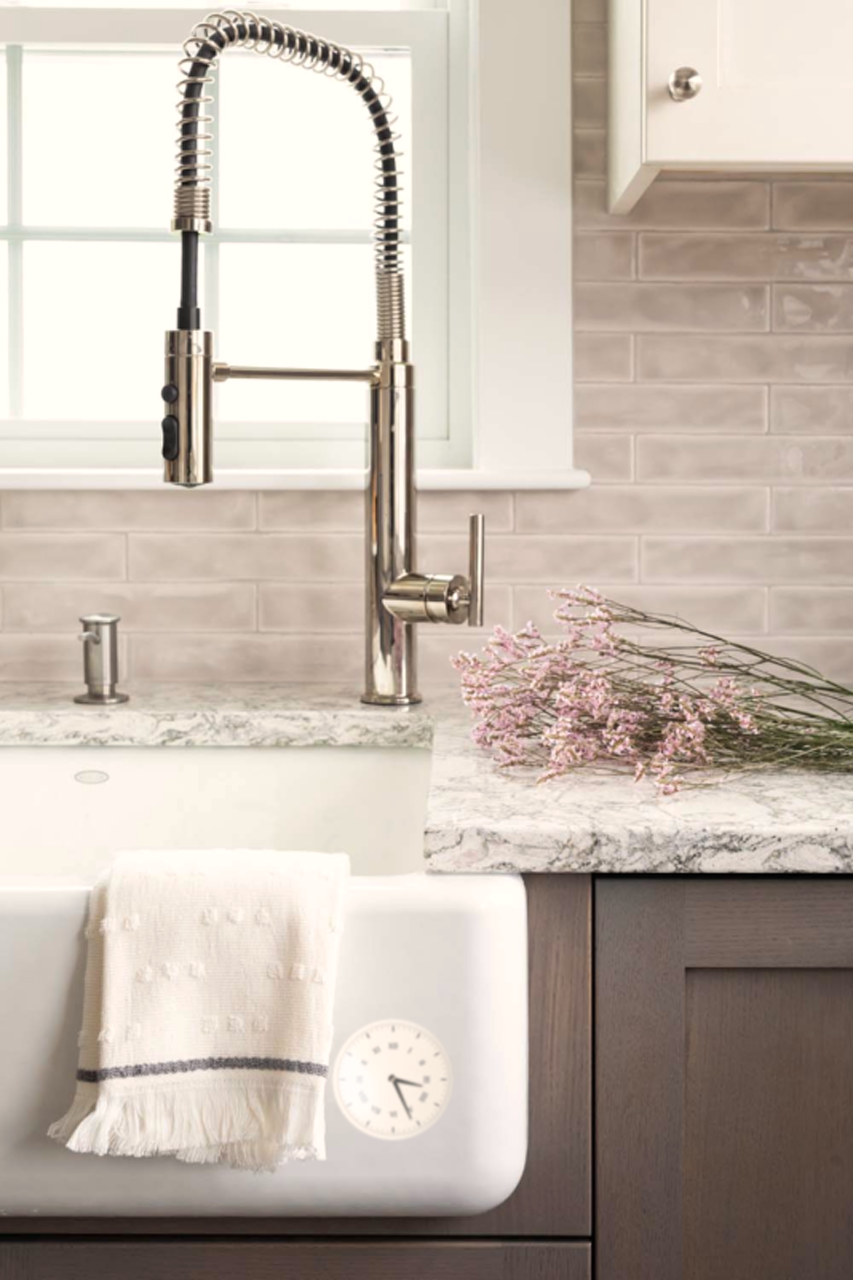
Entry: 3h26
